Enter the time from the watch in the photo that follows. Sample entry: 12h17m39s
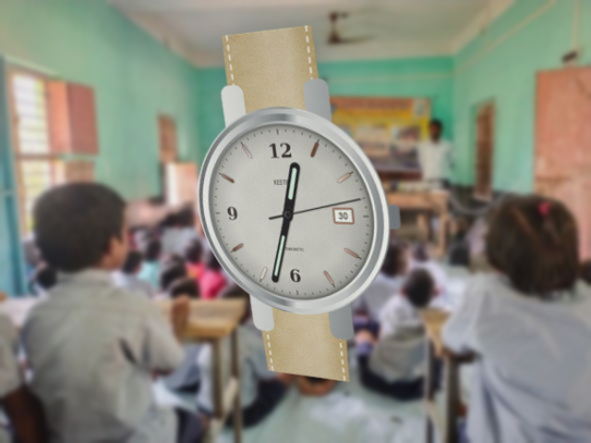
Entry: 12h33m13s
